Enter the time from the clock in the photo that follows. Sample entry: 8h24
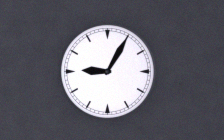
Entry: 9h05
